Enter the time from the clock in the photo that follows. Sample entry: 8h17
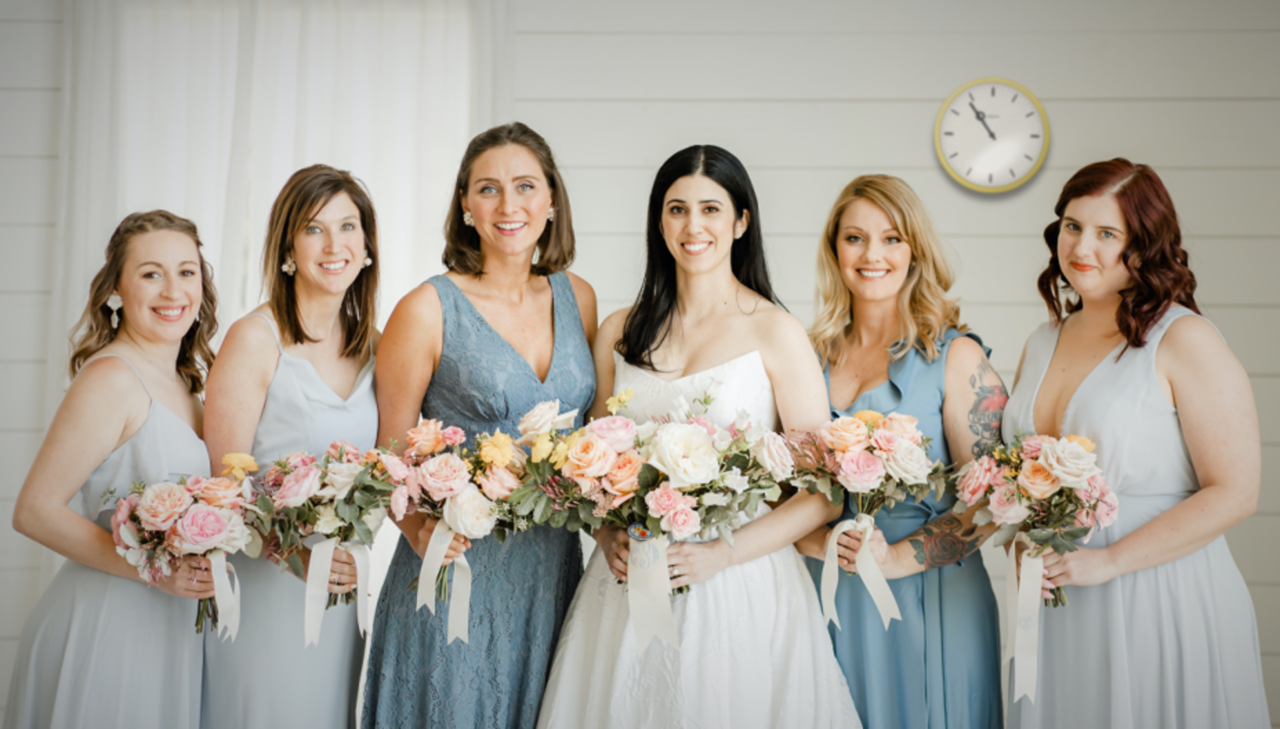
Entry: 10h54
